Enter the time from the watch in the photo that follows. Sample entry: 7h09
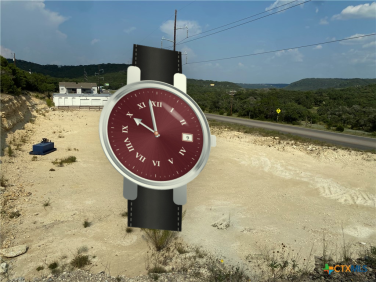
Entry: 9h58
